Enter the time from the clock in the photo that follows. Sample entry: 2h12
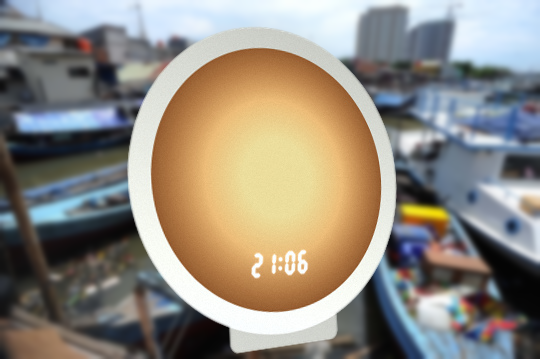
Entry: 21h06
